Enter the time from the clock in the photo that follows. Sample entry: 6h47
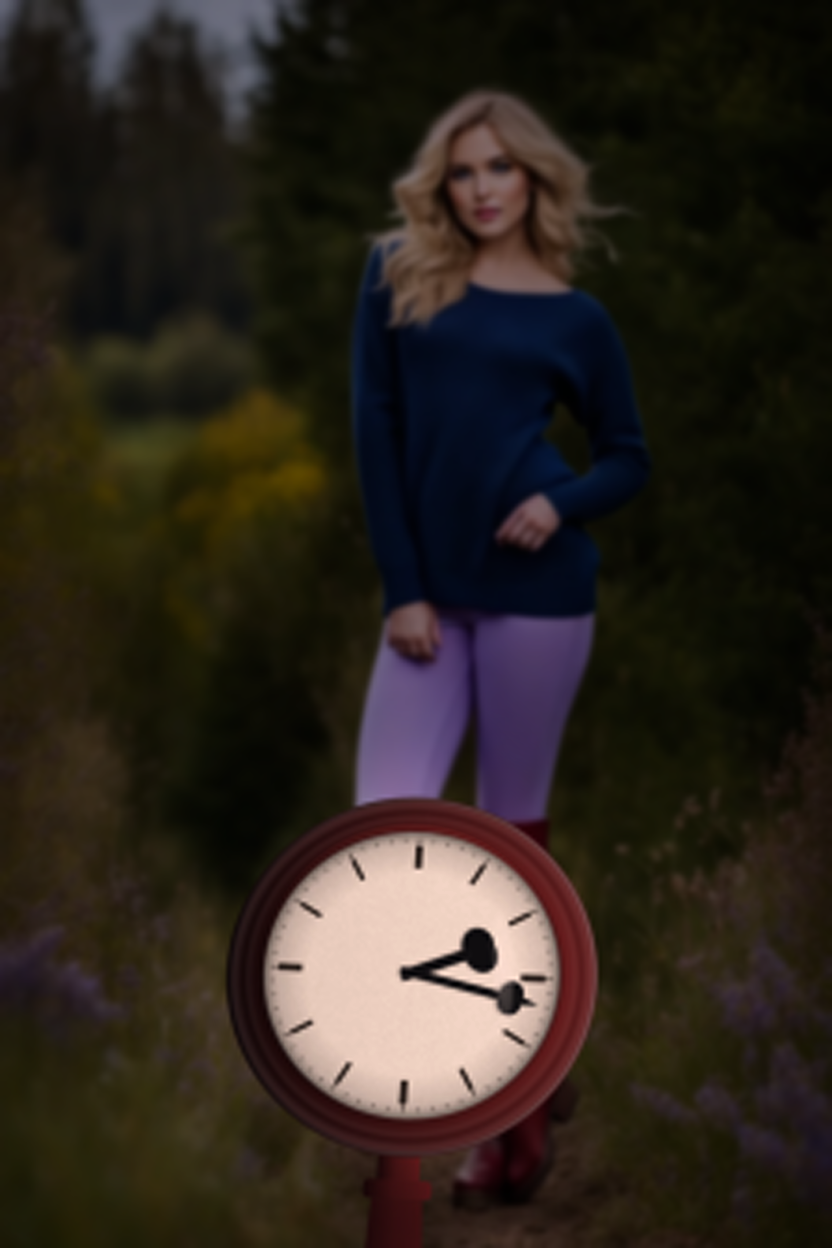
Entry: 2h17
